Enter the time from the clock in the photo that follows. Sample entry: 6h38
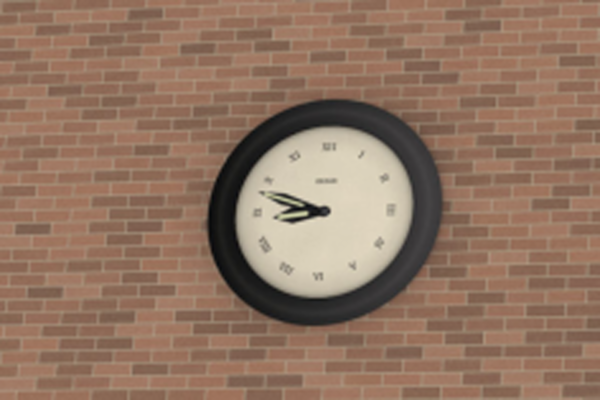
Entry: 8h48
